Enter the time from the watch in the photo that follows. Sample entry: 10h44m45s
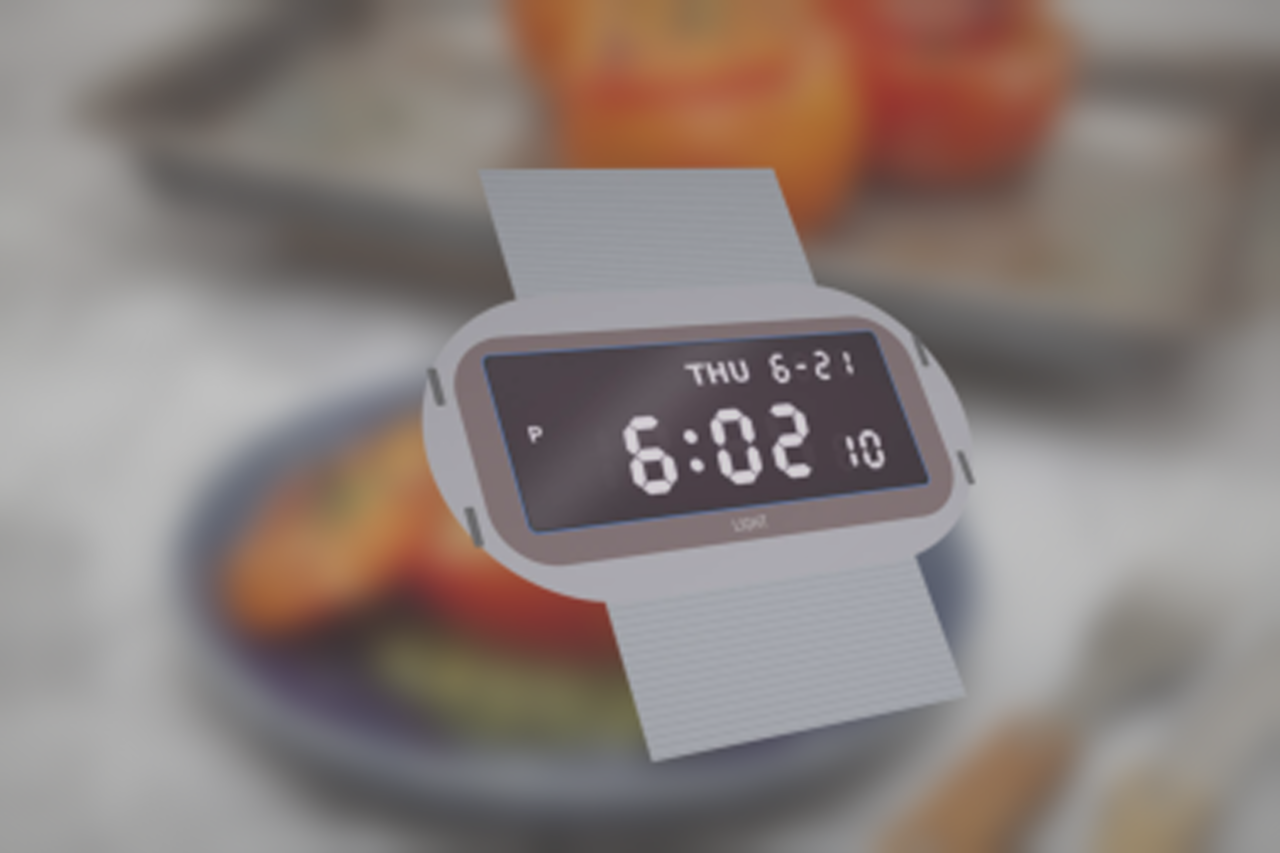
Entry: 6h02m10s
